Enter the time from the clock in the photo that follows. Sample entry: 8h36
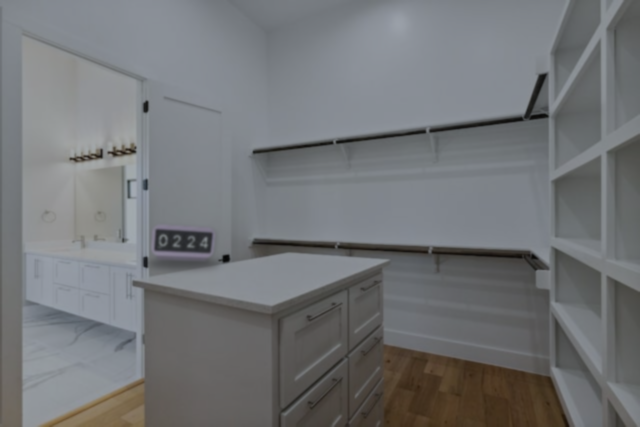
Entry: 2h24
